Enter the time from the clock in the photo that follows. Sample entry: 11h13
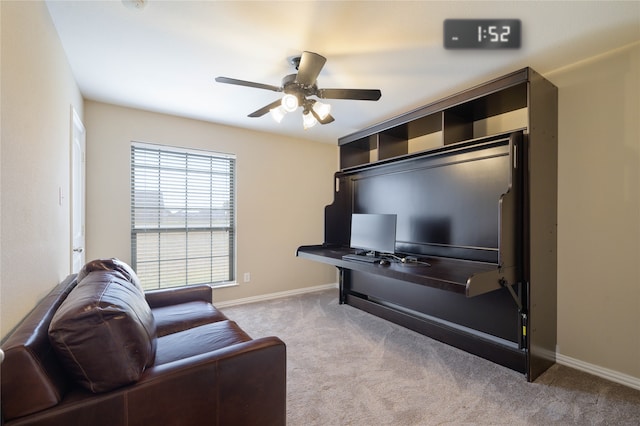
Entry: 1h52
